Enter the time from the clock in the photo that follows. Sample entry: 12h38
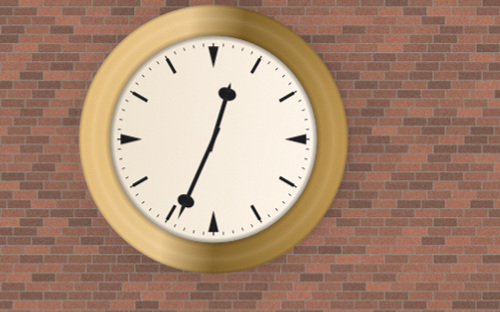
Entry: 12h34
